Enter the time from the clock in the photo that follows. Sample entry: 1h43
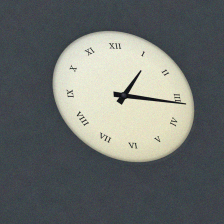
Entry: 1h16
